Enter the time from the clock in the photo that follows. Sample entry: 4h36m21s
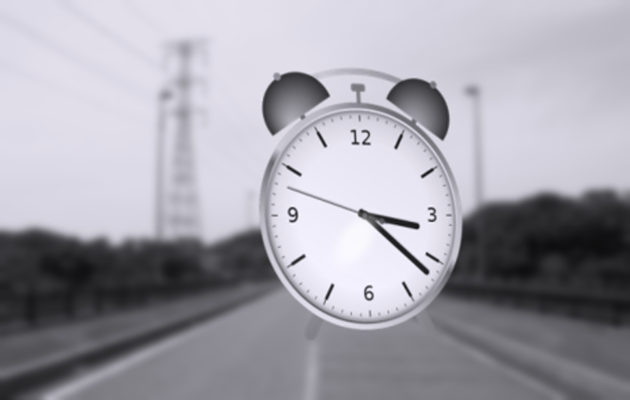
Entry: 3h21m48s
